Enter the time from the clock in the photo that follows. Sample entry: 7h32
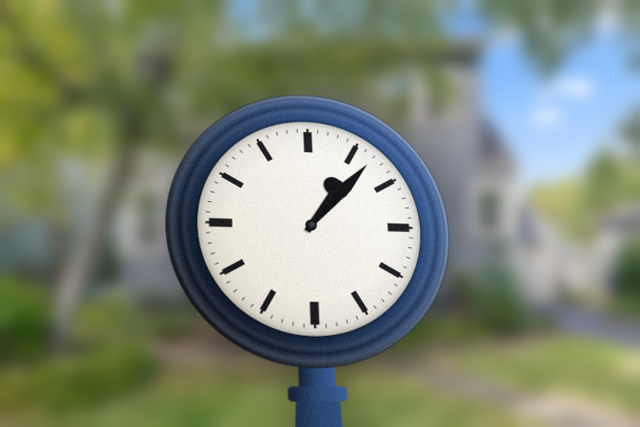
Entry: 1h07
